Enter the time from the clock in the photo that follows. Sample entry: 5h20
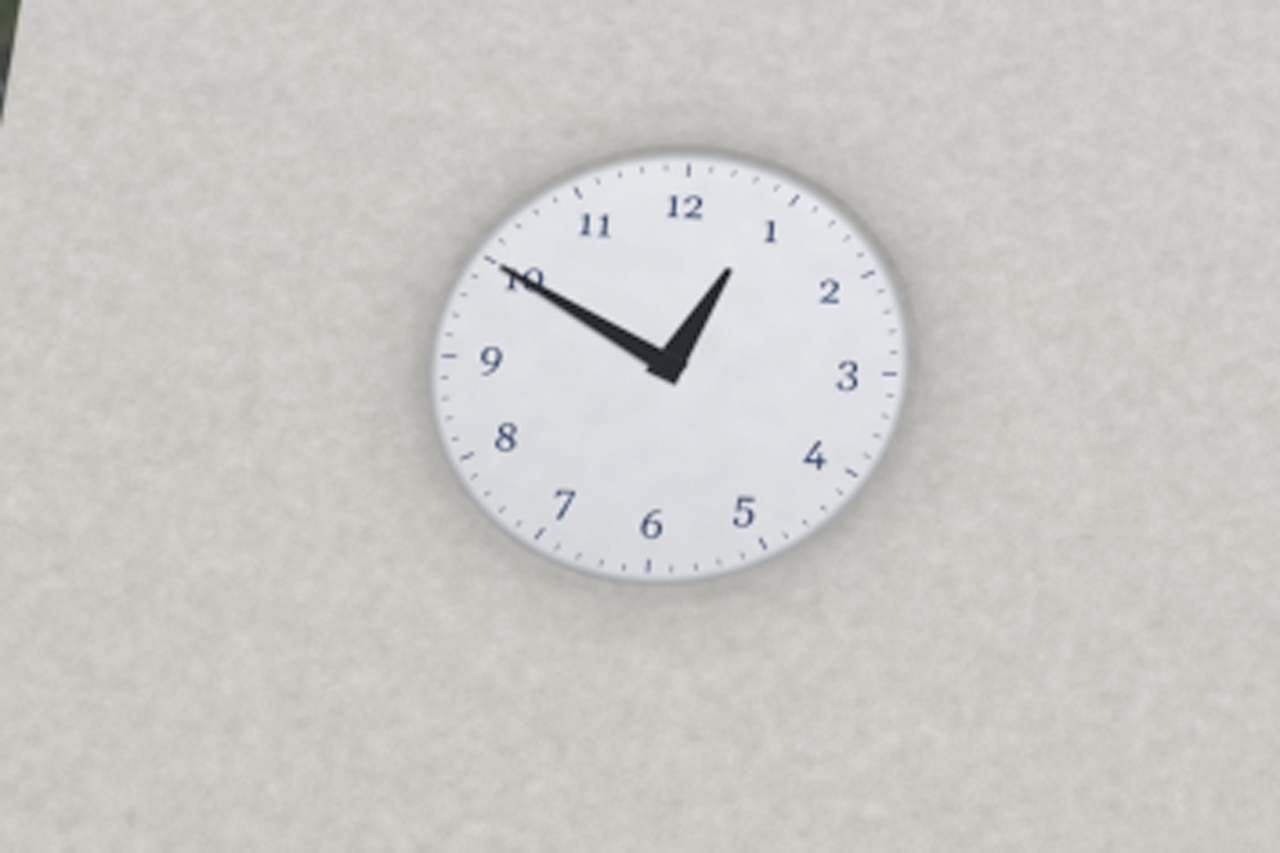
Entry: 12h50
